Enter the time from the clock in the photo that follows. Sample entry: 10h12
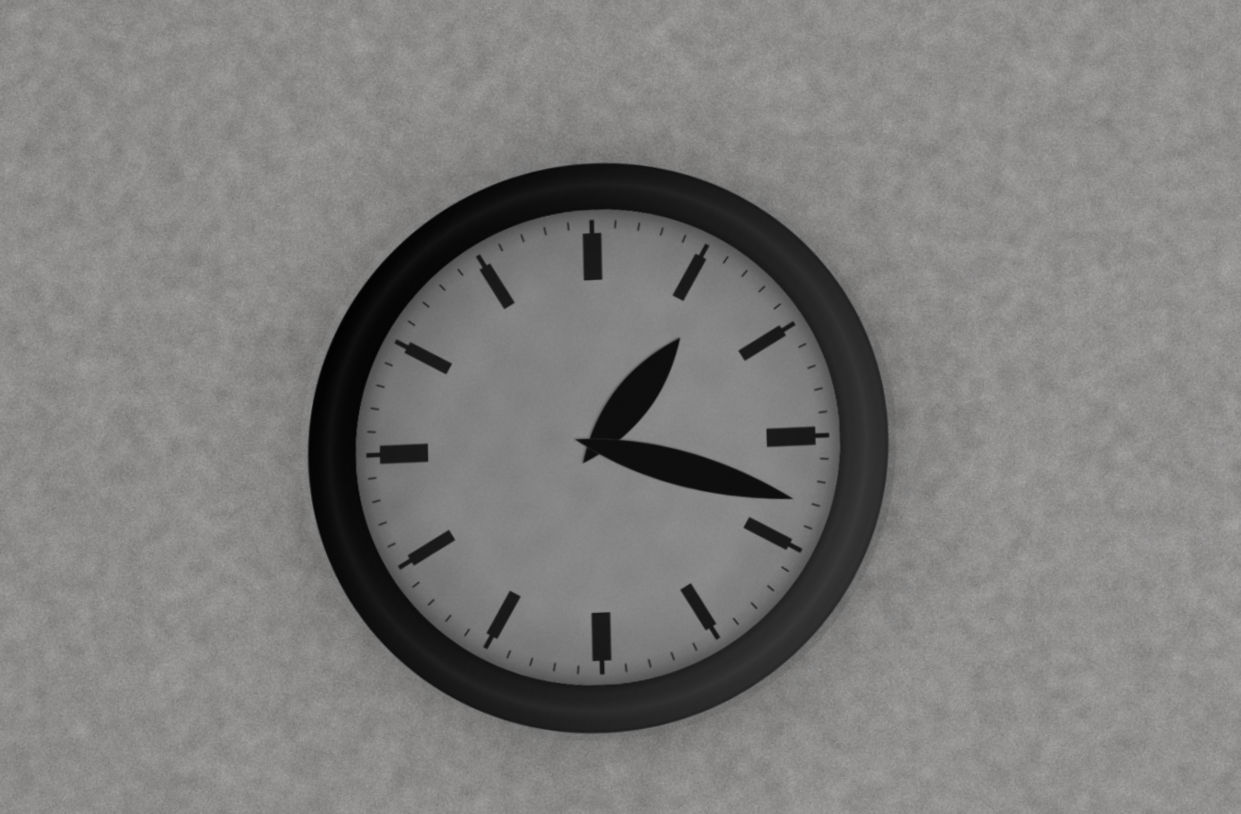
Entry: 1h18
